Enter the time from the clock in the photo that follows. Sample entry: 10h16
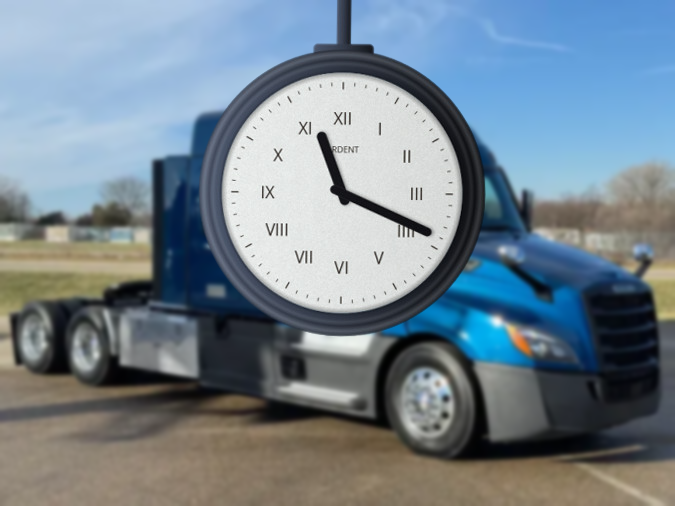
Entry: 11h19
